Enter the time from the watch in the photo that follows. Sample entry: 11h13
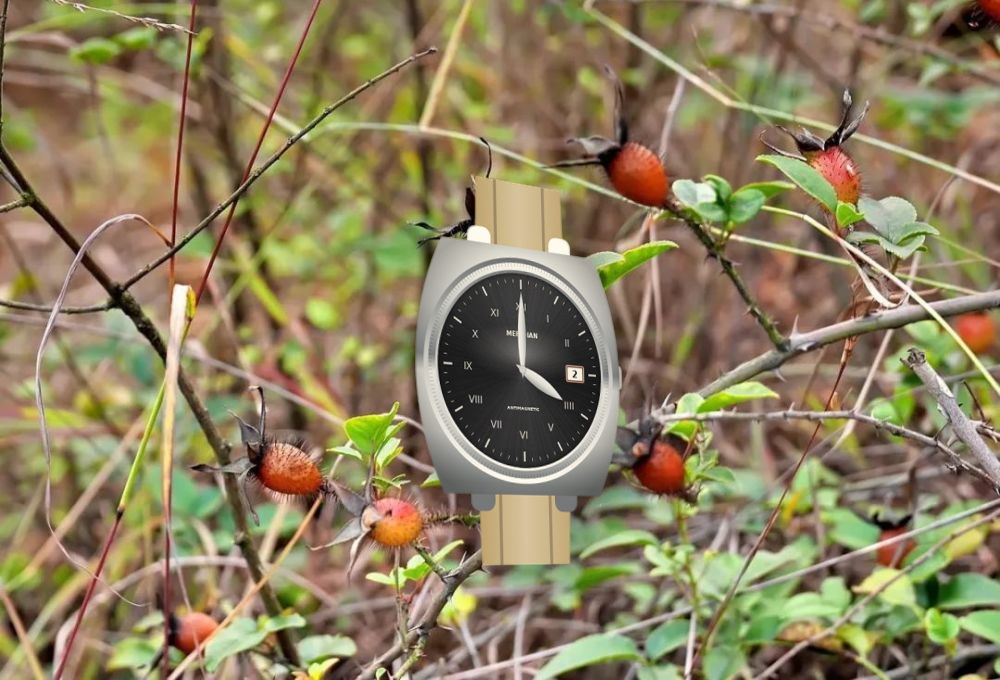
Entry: 4h00
